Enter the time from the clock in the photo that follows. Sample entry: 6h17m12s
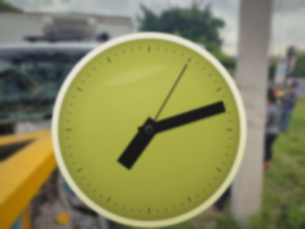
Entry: 7h12m05s
